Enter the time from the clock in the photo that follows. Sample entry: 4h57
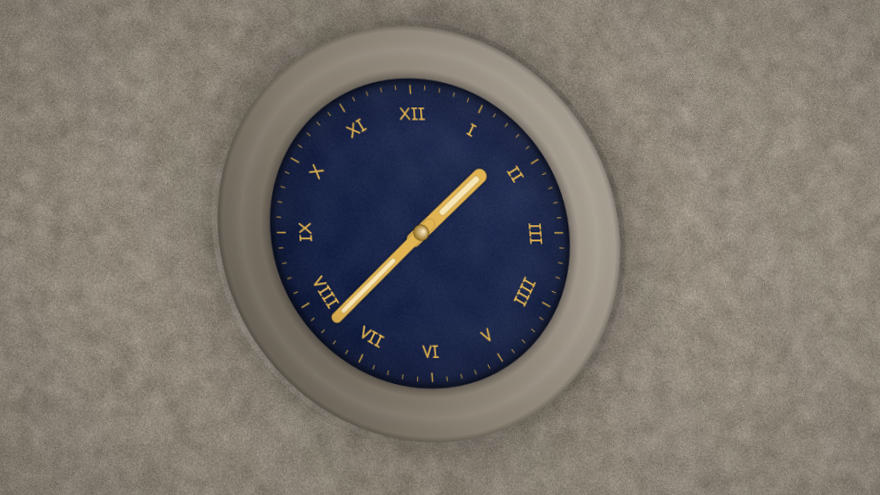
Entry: 1h38
